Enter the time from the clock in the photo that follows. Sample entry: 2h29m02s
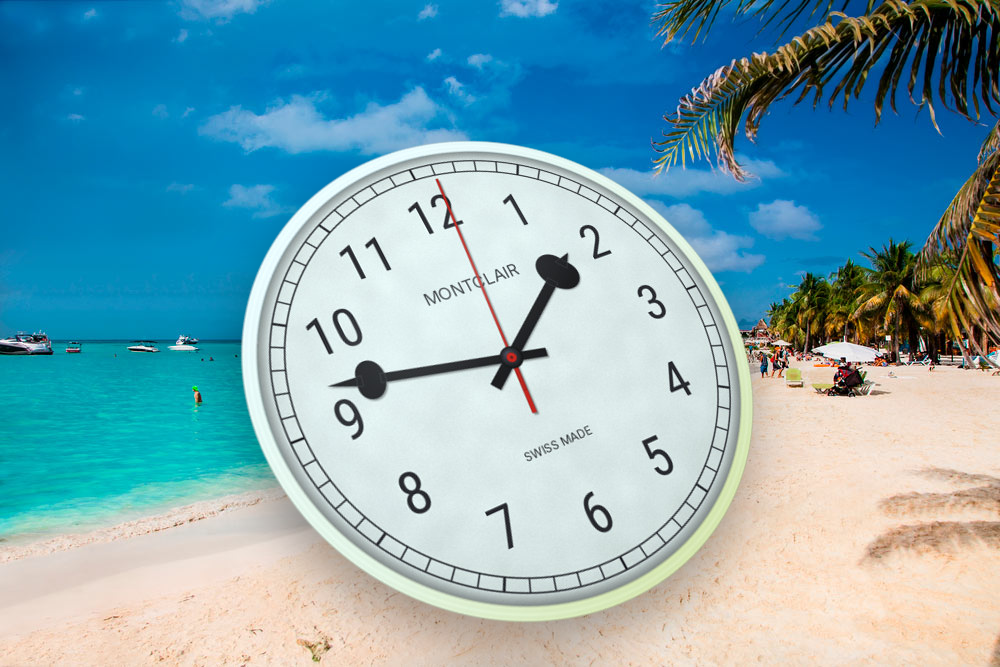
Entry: 1h47m01s
